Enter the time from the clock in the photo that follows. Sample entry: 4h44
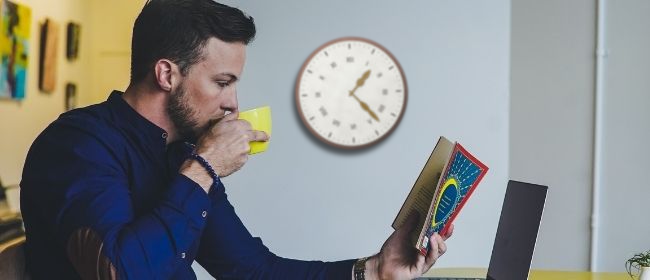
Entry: 1h23
